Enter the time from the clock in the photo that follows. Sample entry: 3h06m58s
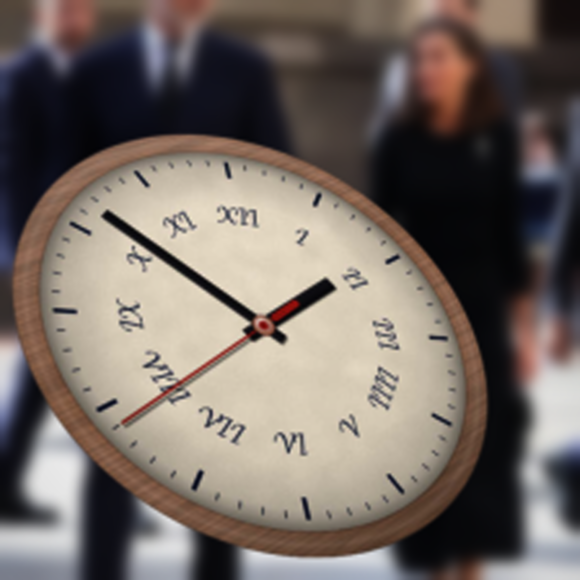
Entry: 1h51m39s
